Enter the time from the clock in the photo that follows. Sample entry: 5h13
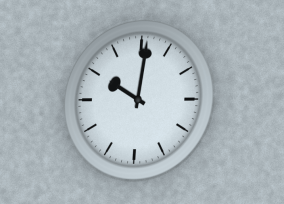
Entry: 10h01
